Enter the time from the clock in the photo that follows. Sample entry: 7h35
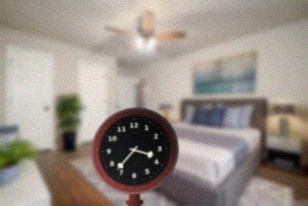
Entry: 3h37
